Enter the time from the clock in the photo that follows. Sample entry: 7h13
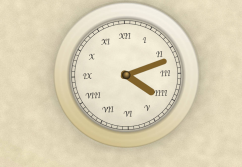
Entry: 4h12
